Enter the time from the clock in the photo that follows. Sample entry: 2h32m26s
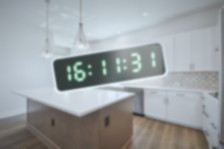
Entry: 16h11m31s
